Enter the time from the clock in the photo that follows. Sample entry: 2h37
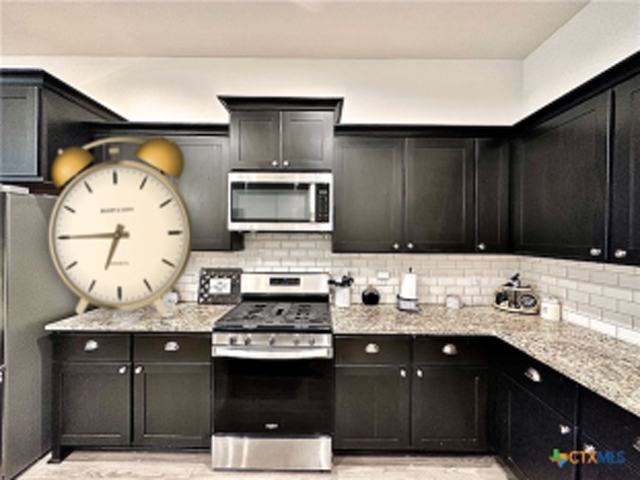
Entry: 6h45
